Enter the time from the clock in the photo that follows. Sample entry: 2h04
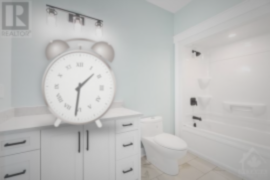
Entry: 1h31
